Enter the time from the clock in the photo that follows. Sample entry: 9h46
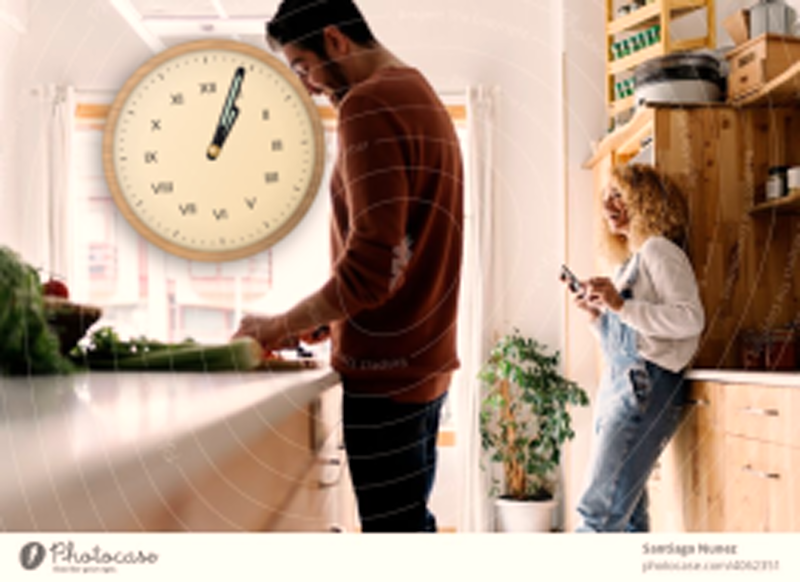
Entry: 1h04
